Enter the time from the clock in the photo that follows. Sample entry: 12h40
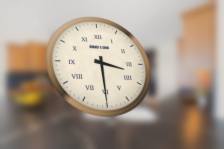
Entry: 3h30
